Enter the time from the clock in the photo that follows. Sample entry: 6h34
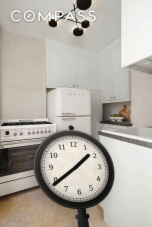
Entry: 1h39
